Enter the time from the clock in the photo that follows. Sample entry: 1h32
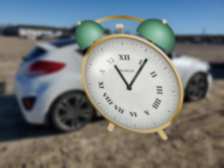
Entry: 11h06
